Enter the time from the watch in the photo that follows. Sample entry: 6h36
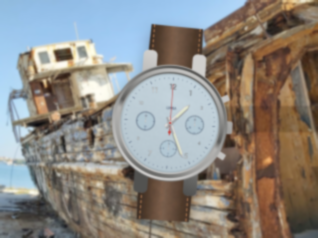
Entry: 1h26
